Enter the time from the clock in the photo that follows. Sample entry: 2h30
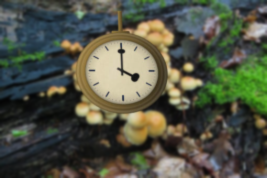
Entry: 4h00
